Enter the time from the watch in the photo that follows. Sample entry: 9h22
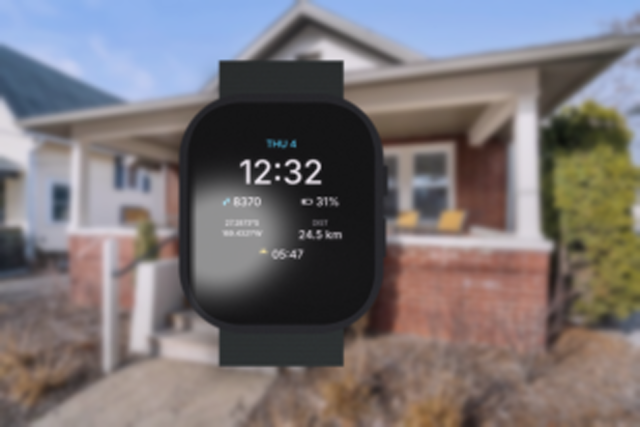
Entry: 12h32
